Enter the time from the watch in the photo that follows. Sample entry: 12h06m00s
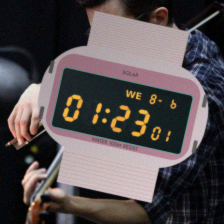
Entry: 1h23m01s
